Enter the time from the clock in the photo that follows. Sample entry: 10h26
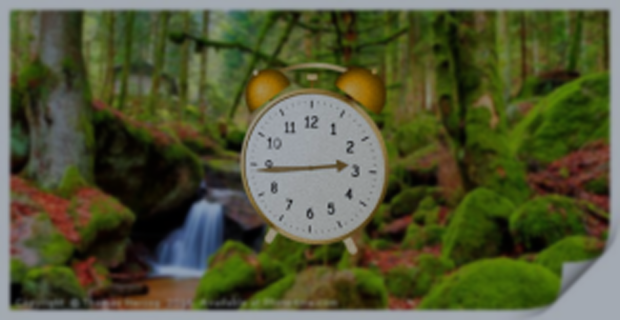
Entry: 2h44
